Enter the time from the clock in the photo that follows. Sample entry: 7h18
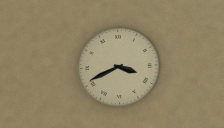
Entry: 3h41
